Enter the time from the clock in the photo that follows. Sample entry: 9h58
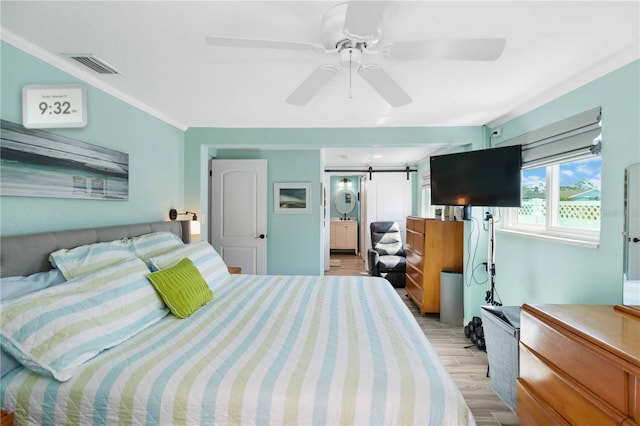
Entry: 9h32
